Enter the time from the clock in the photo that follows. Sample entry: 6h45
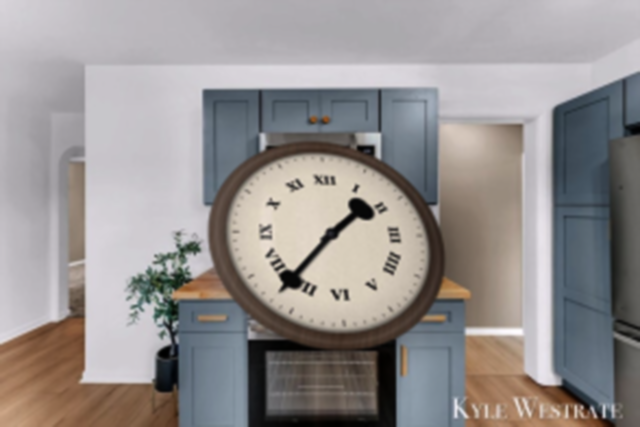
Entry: 1h37
